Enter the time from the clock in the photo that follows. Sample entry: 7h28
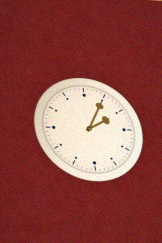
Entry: 2h05
